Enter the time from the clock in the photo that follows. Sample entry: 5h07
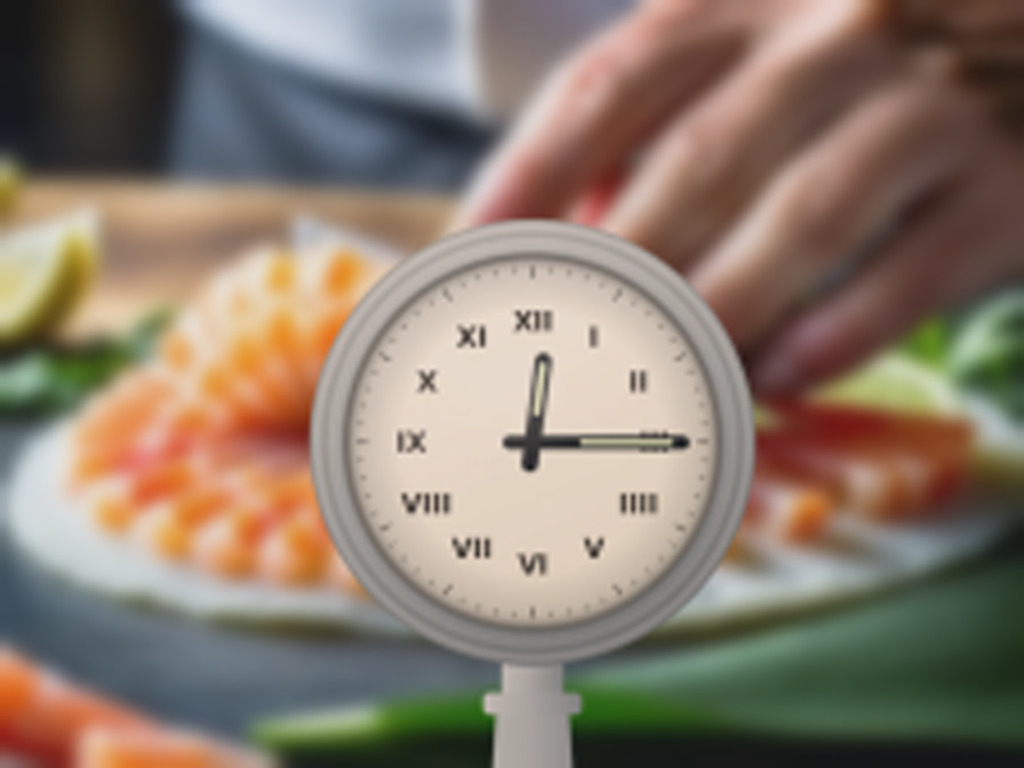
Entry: 12h15
